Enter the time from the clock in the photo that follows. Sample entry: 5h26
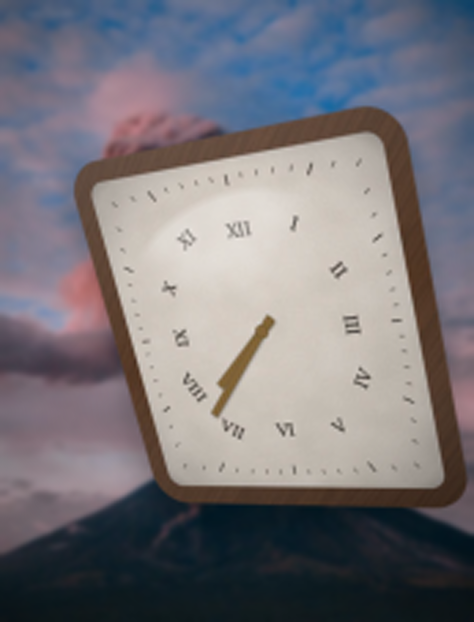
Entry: 7h37
